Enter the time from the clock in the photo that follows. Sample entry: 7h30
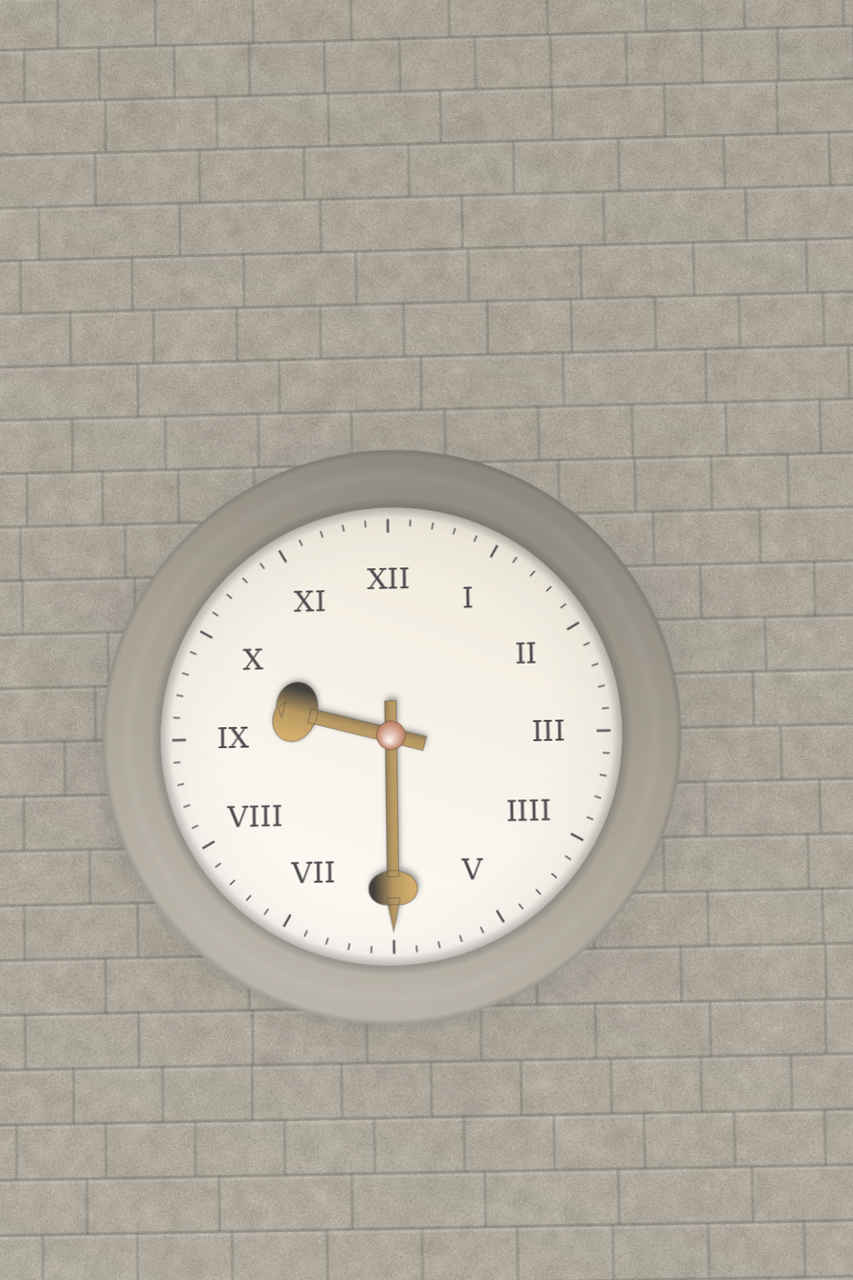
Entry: 9h30
